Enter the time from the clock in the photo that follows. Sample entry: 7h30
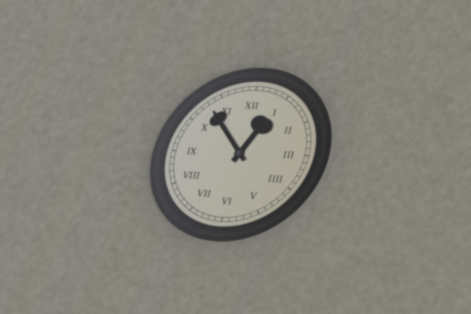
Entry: 12h53
